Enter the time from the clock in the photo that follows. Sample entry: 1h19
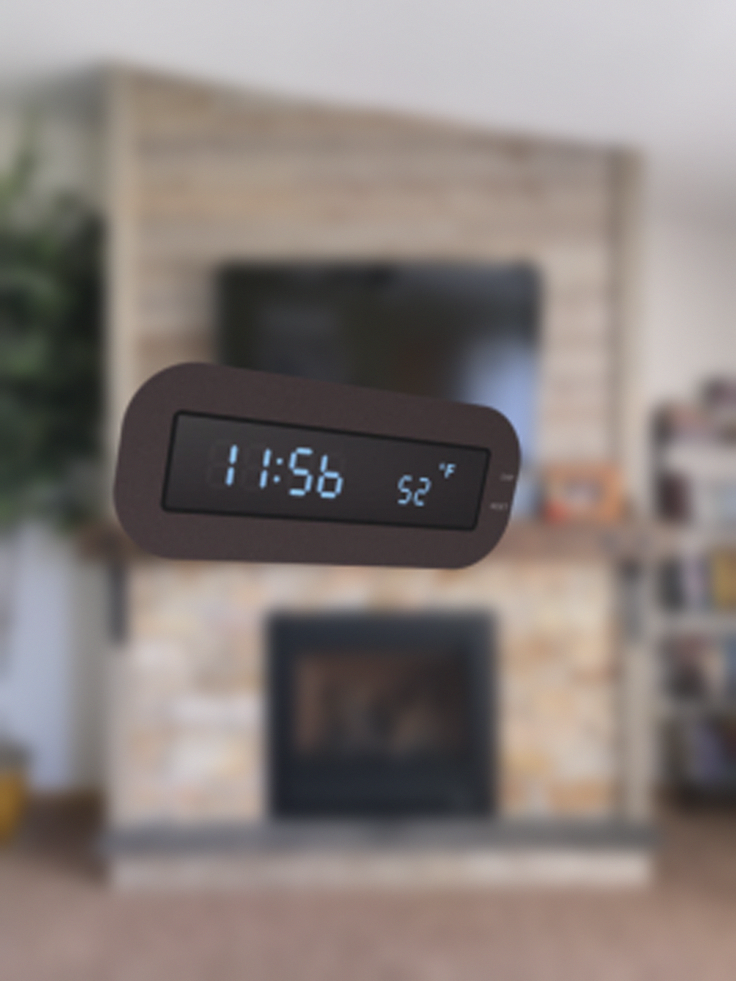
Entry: 11h56
